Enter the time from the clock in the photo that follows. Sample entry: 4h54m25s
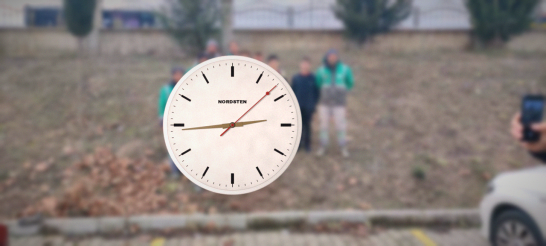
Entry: 2h44m08s
